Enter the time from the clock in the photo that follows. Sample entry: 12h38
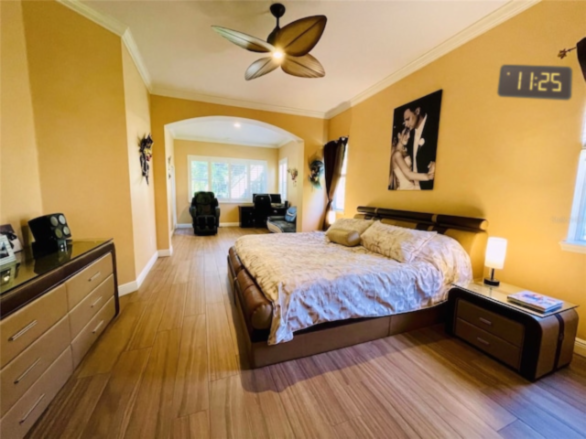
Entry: 11h25
